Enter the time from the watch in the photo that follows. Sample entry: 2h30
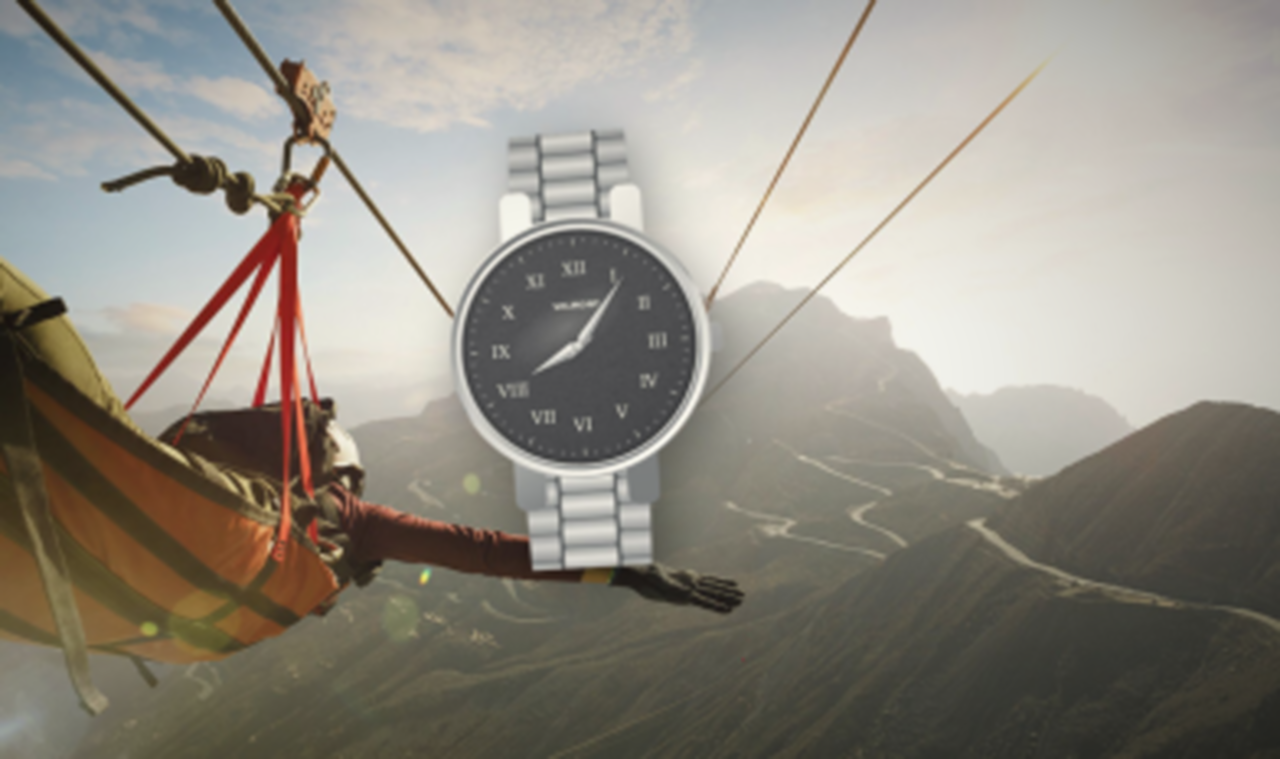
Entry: 8h06
